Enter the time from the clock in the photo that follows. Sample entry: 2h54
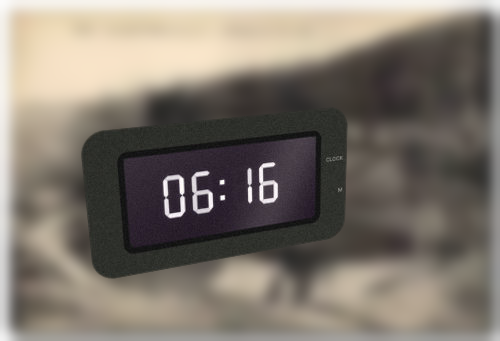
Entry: 6h16
